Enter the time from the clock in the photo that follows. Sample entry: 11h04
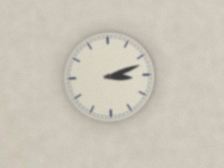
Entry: 3h12
